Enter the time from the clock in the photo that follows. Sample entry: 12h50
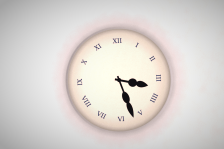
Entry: 3h27
